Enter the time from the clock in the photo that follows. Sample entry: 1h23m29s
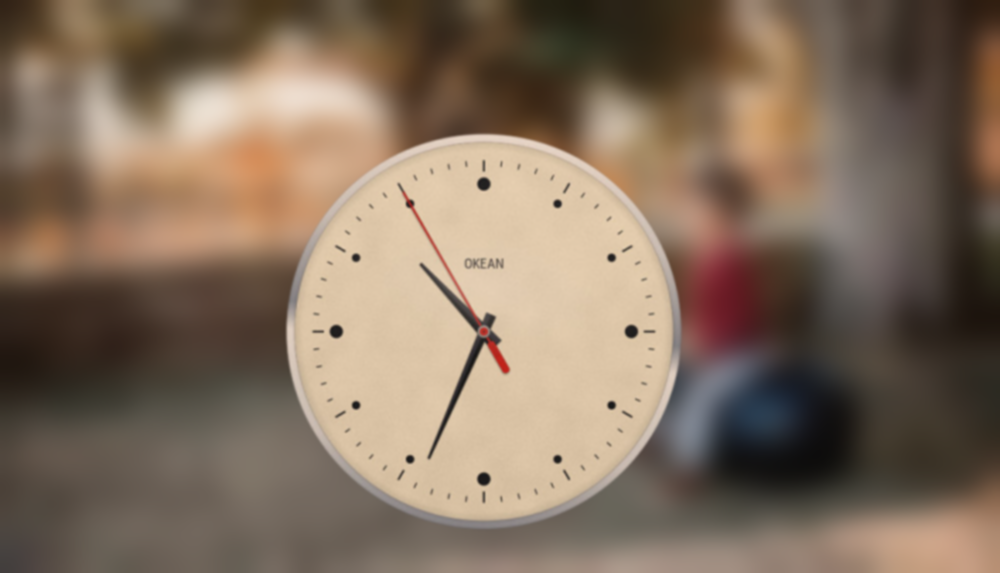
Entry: 10h33m55s
